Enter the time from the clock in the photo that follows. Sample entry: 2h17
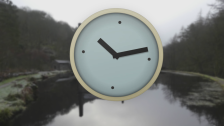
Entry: 10h12
